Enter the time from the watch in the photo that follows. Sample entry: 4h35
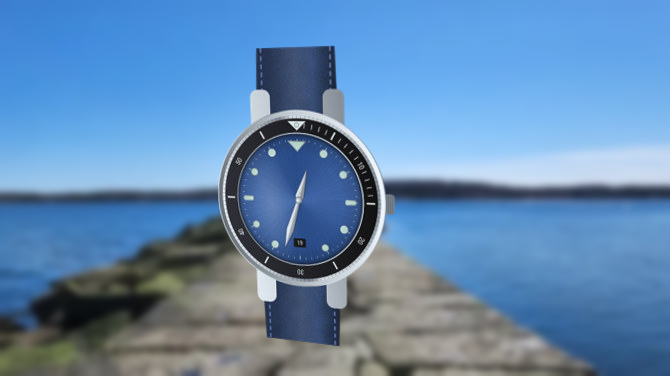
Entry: 12h33
